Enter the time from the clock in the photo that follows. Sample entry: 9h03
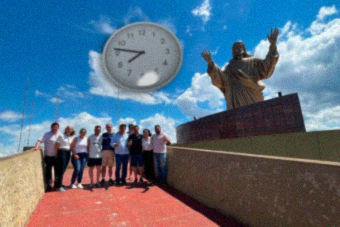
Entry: 7h47
